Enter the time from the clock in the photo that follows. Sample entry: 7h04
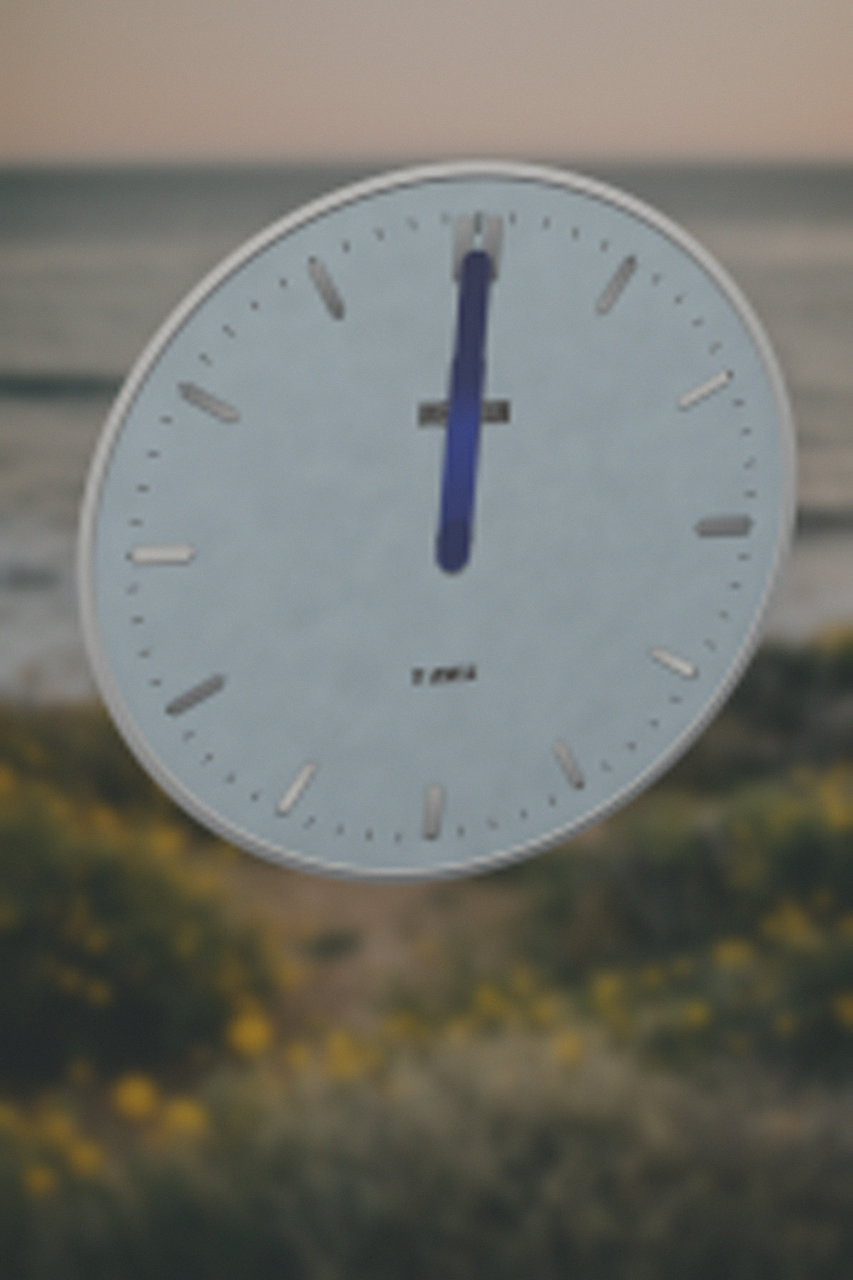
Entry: 12h00
